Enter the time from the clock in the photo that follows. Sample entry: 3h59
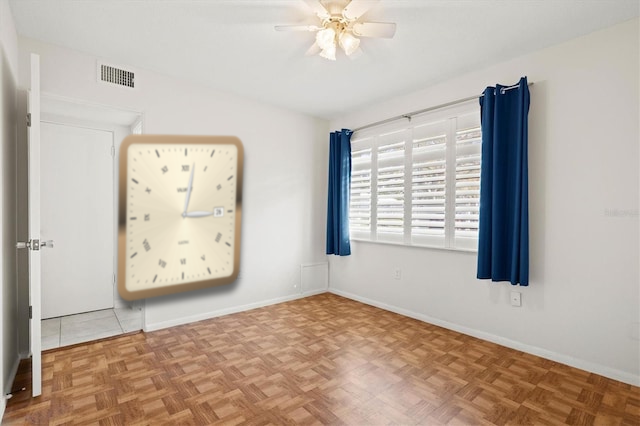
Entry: 3h02
